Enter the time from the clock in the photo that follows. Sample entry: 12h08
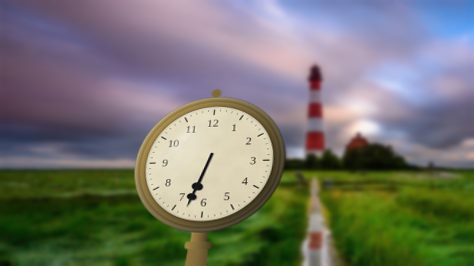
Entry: 6h33
